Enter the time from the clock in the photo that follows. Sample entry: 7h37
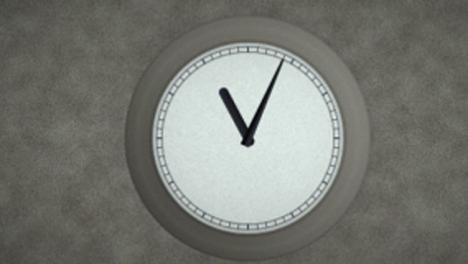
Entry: 11h04
